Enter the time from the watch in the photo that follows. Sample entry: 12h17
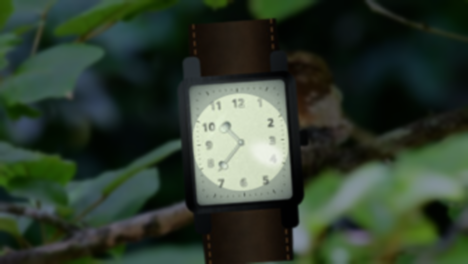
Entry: 10h37
